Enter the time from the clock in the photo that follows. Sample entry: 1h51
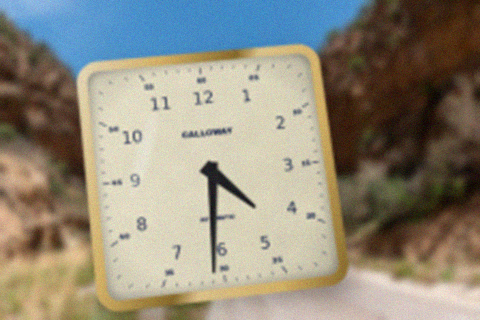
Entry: 4h31
